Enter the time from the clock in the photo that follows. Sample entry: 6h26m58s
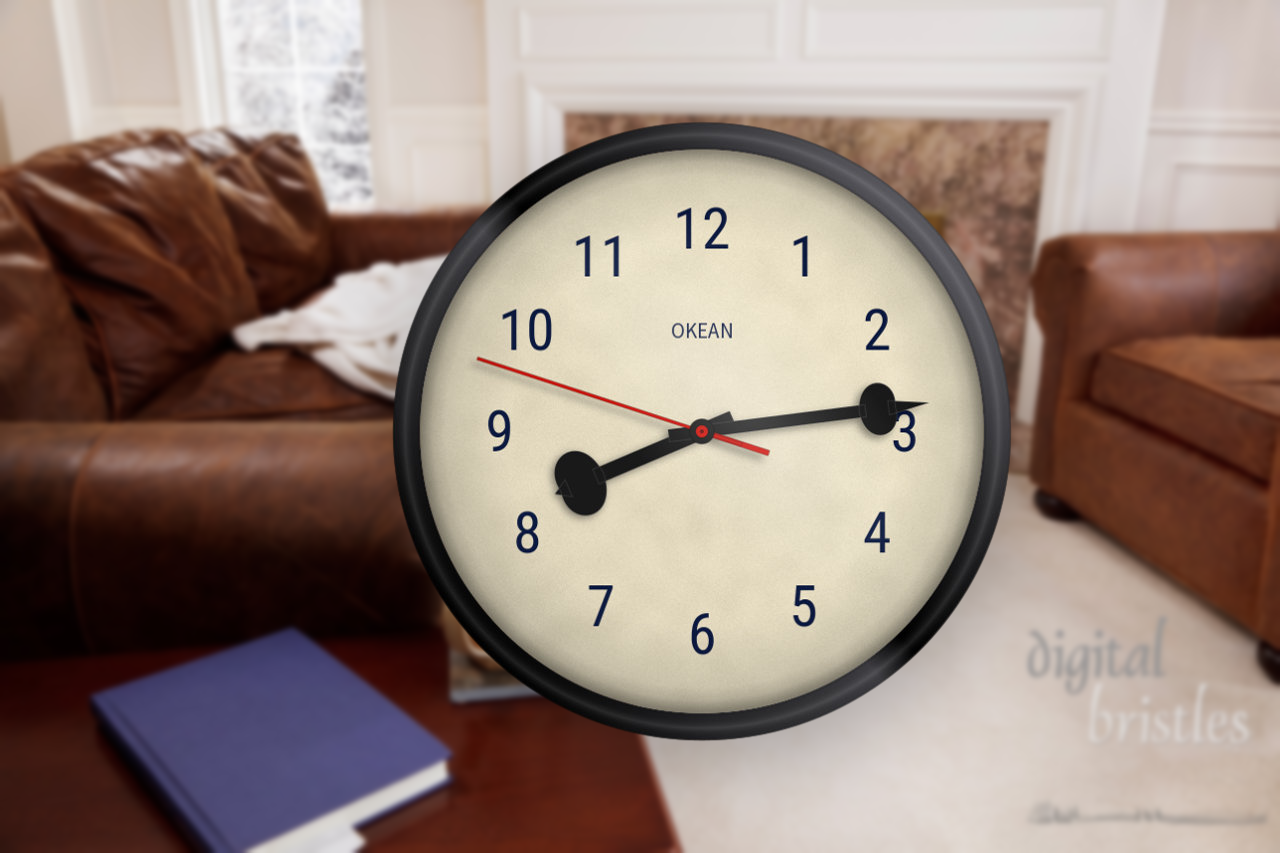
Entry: 8h13m48s
